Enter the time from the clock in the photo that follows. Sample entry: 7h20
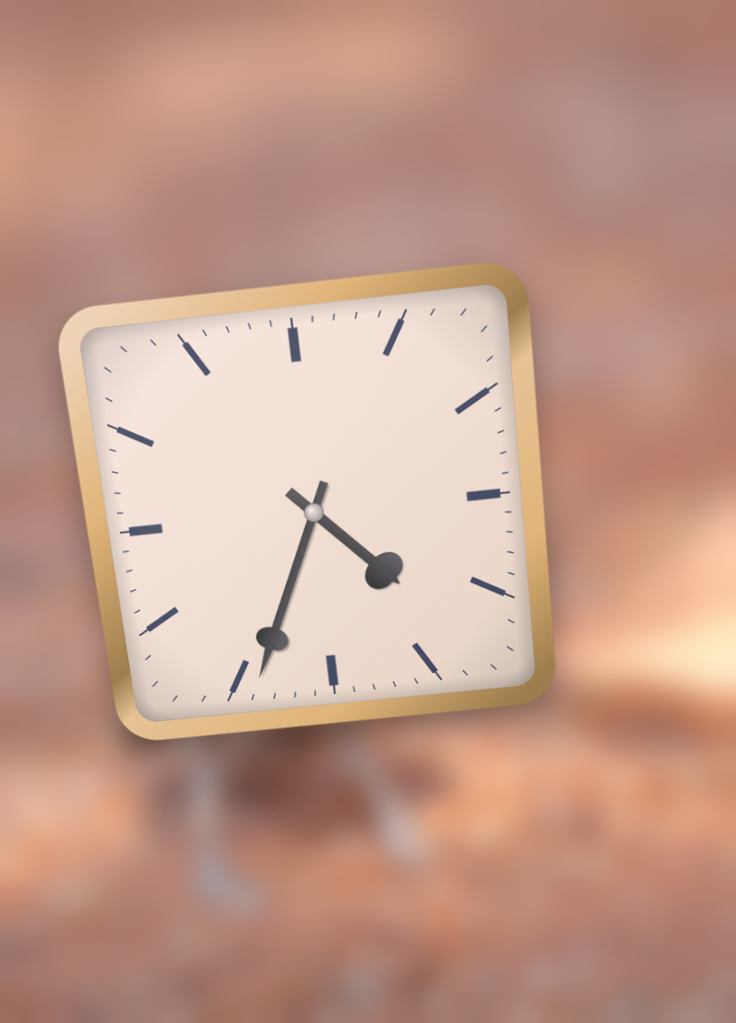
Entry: 4h34
